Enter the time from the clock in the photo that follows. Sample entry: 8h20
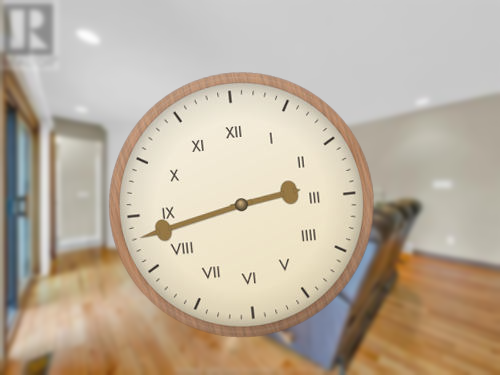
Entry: 2h43
